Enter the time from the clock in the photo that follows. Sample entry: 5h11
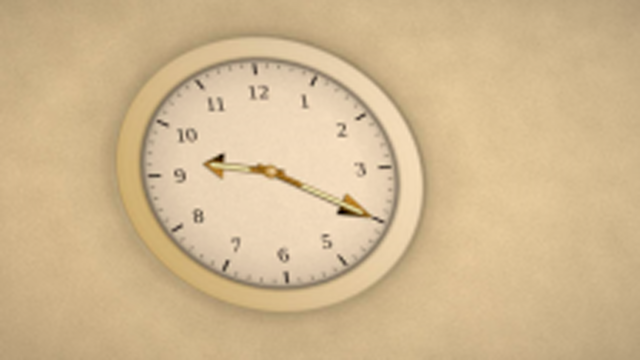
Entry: 9h20
